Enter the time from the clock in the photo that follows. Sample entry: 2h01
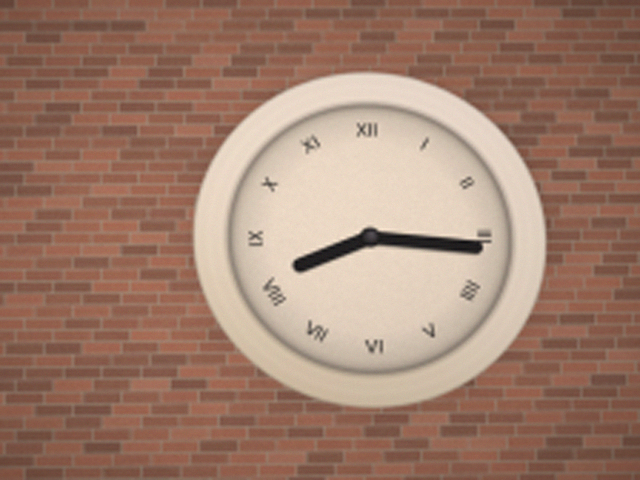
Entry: 8h16
